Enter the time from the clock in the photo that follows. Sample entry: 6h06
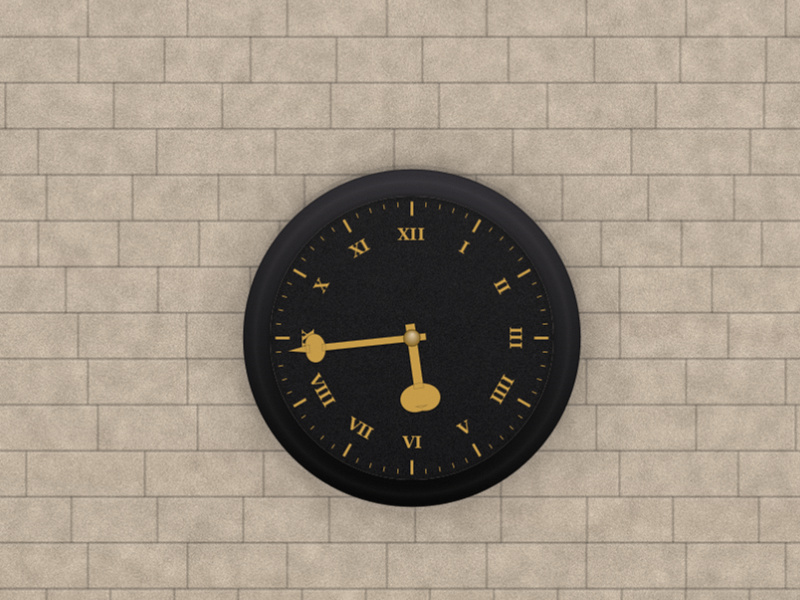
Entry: 5h44
